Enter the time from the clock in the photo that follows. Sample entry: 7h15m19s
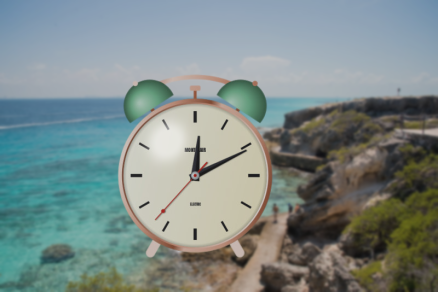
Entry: 12h10m37s
